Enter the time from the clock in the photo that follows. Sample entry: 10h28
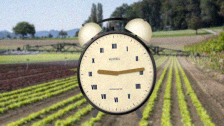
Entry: 9h14
